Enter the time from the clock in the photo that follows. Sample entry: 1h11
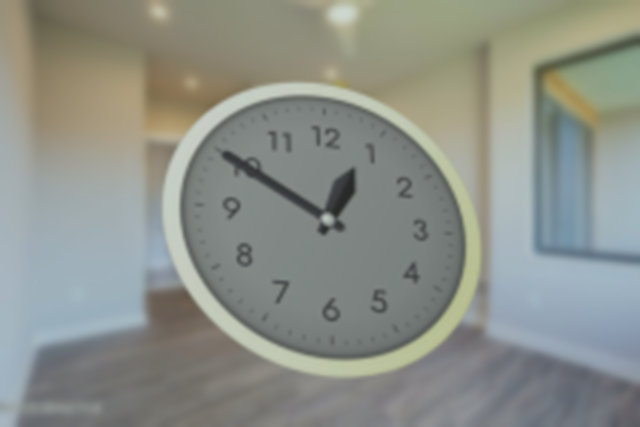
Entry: 12h50
